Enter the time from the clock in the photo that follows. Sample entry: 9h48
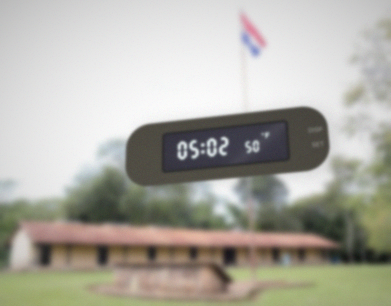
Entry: 5h02
